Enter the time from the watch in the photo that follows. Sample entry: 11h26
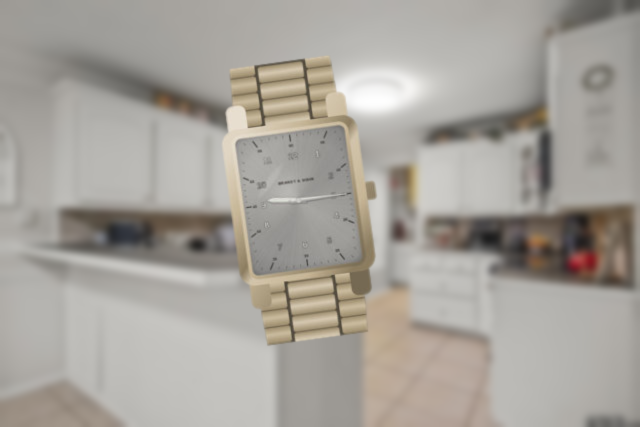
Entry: 9h15
